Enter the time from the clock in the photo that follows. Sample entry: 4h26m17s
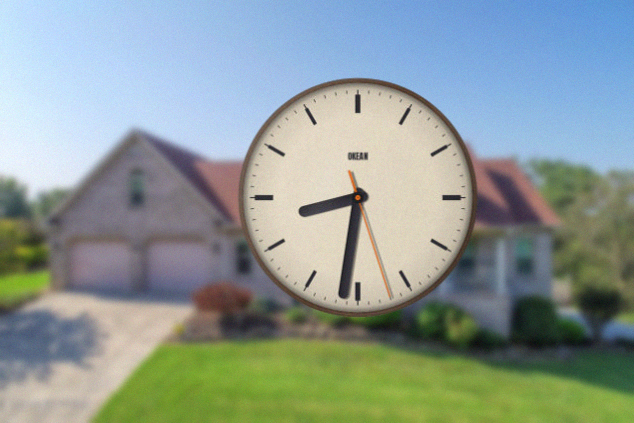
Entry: 8h31m27s
